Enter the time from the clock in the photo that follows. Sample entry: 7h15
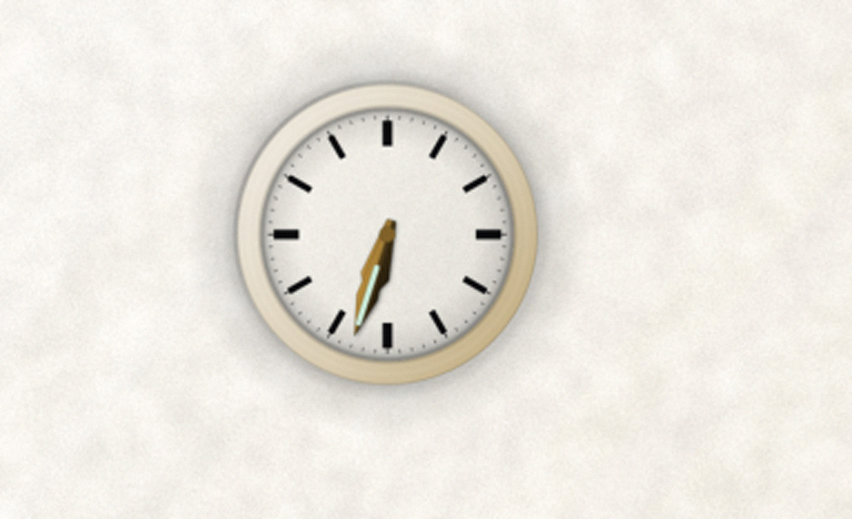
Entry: 6h33
